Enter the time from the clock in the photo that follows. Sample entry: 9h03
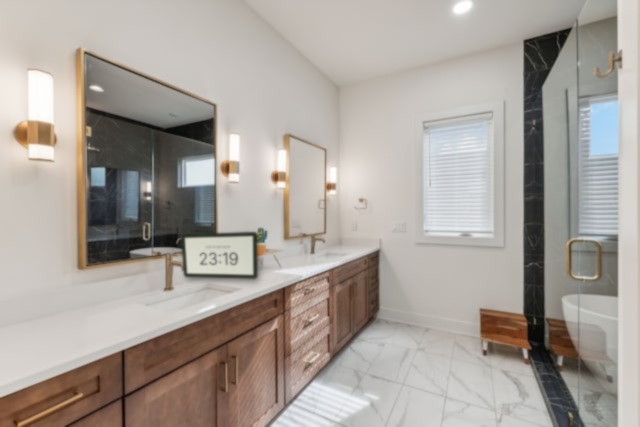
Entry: 23h19
